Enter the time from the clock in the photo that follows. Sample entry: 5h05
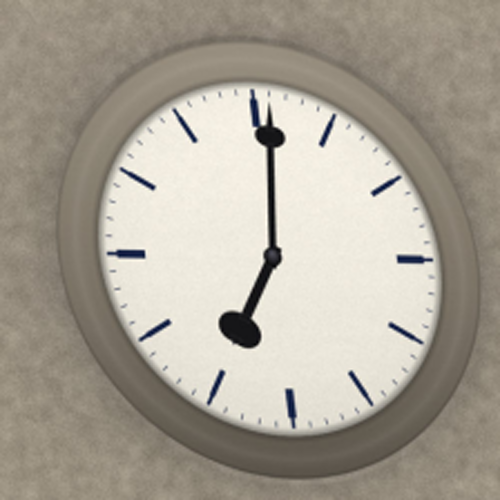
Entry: 7h01
